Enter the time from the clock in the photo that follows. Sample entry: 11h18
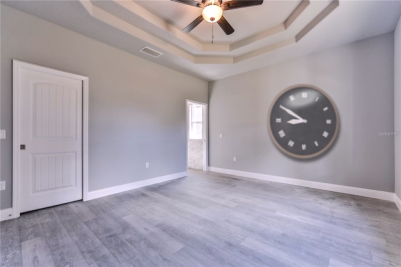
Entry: 8h50
